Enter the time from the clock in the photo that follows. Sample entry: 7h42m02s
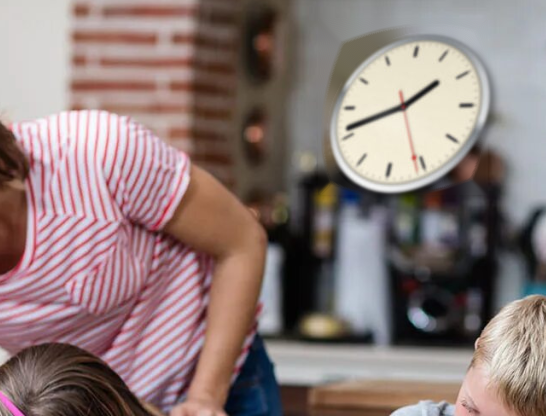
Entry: 1h41m26s
